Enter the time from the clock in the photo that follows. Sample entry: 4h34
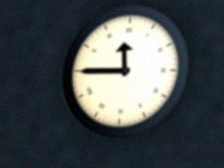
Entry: 11h45
